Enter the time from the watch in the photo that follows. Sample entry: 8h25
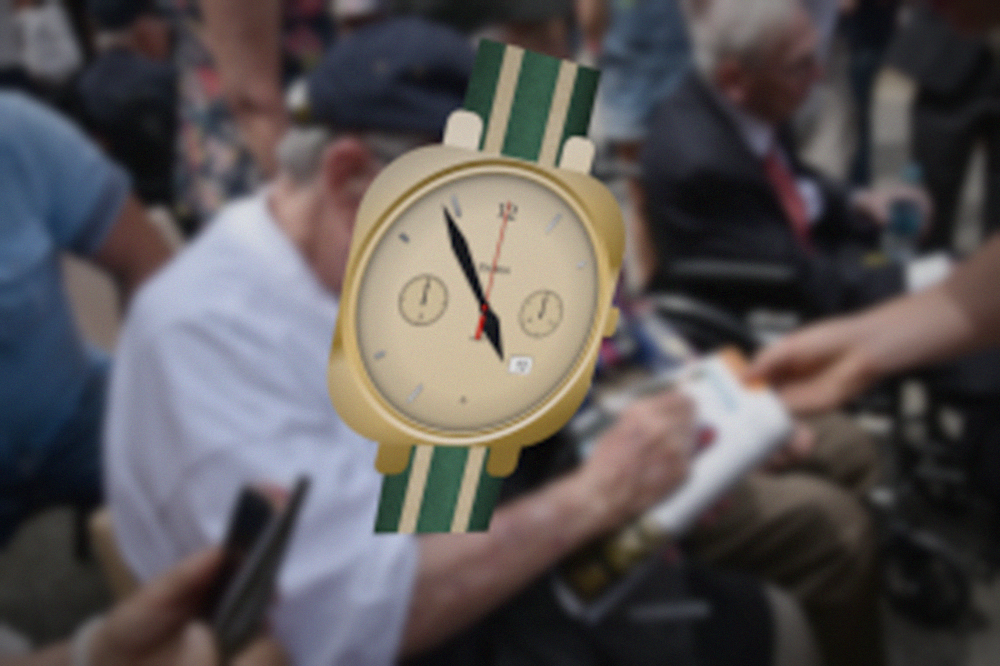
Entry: 4h54
